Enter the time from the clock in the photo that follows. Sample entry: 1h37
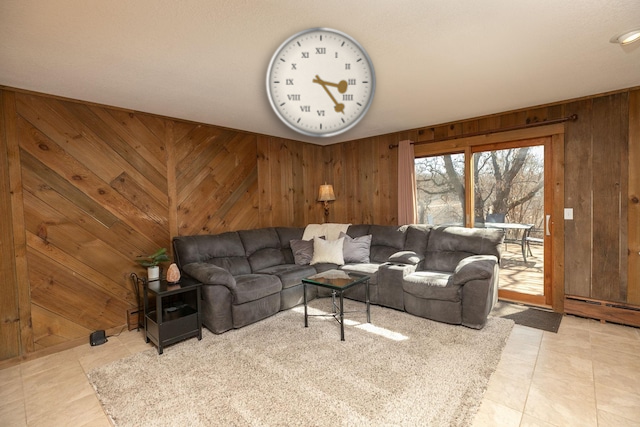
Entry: 3h24
